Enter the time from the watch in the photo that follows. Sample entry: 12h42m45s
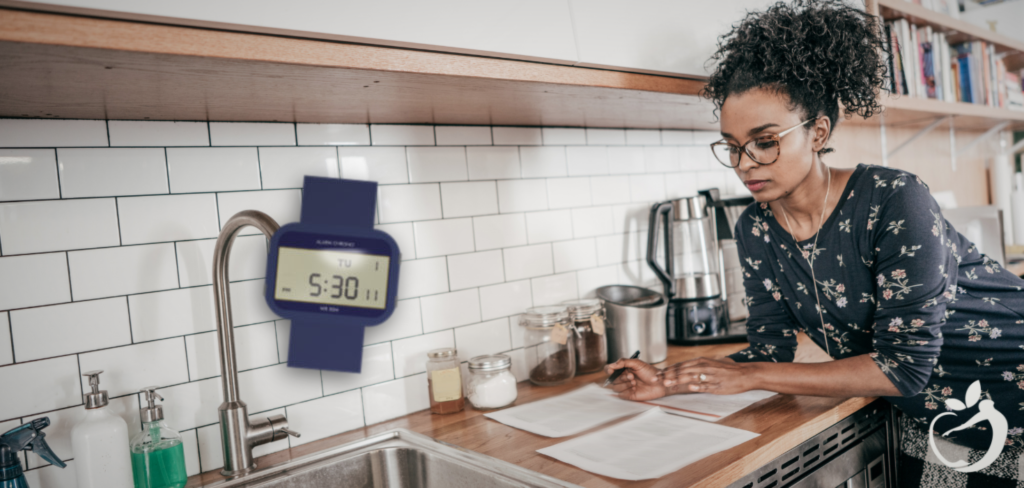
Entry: 5h30m11s
